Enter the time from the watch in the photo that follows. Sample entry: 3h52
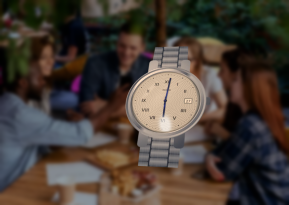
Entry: 6h01
